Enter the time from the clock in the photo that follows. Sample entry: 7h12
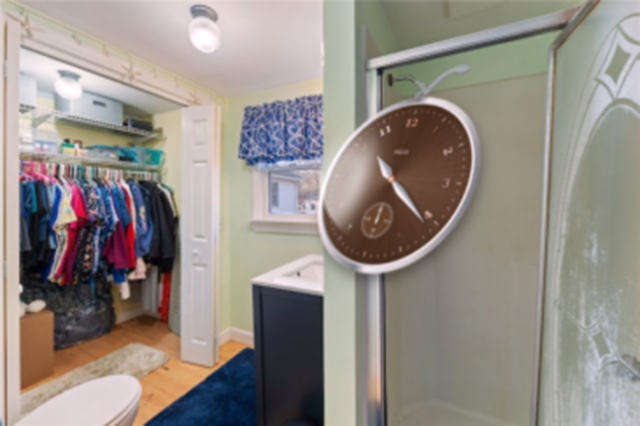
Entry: 10h21
